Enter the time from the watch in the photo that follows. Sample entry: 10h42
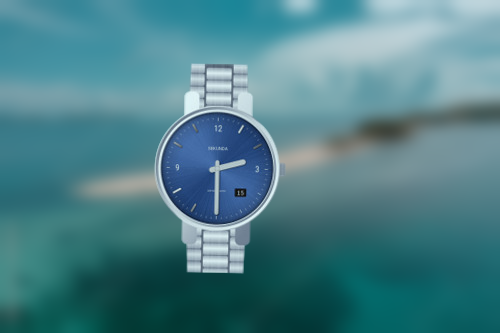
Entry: 2h30
